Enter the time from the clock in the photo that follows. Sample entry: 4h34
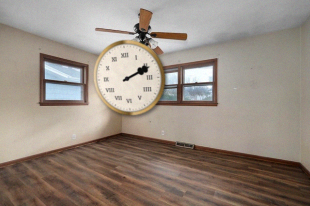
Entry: 2h11
